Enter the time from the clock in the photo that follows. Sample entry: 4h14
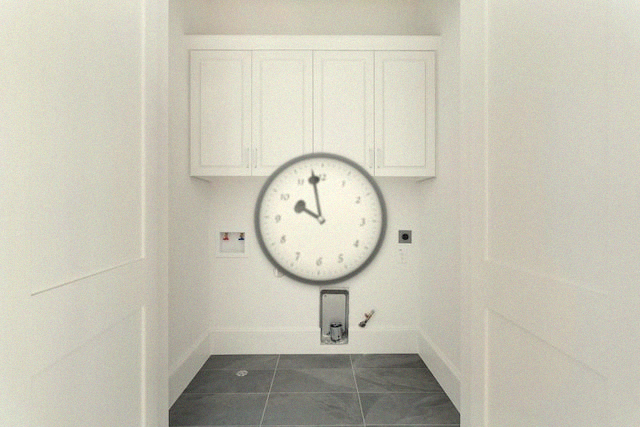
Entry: 9h58
